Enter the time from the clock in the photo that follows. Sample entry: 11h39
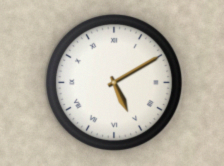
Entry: 5h10
